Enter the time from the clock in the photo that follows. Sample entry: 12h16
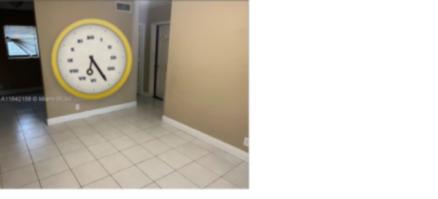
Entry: 6h25
